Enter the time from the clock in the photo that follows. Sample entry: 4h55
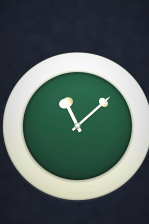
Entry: 11h08
